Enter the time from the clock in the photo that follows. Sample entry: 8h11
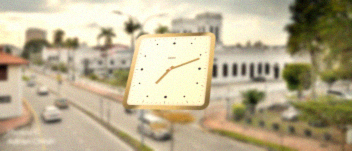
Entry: 7h11
